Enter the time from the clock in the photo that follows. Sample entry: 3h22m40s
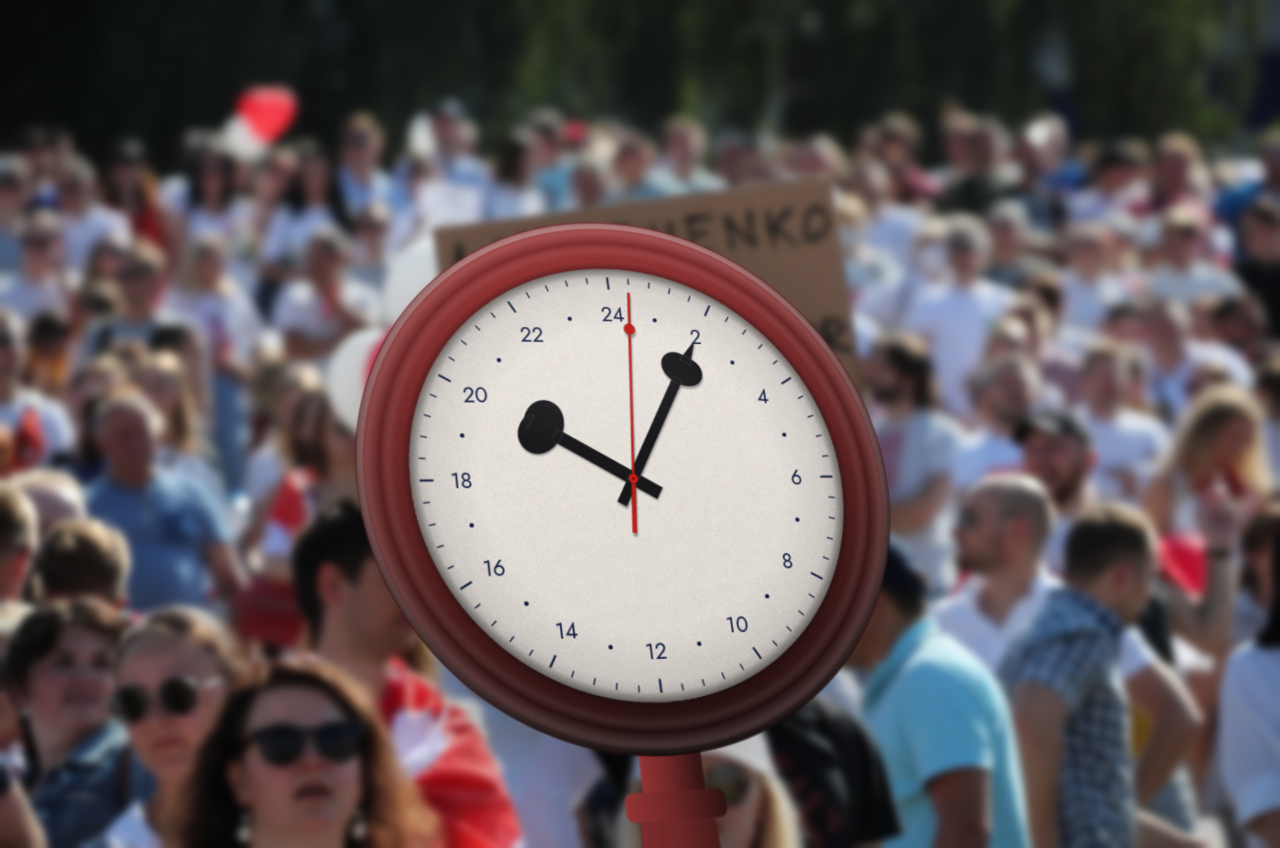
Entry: 20h05m01s
